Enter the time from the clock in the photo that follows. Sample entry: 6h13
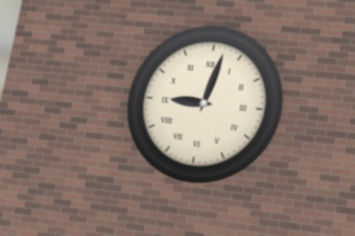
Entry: 9h02
